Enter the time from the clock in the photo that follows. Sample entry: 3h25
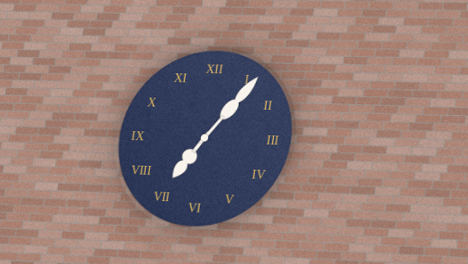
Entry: 7h06
